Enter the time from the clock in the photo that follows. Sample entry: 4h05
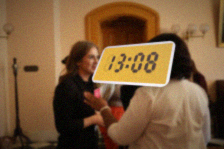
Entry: 13h08
